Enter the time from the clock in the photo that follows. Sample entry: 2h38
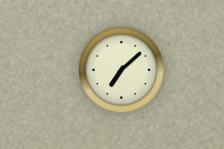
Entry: 7h08
